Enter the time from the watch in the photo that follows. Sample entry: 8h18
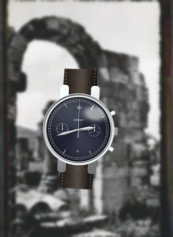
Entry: 2h42
